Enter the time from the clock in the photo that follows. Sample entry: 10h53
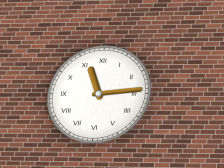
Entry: 11h14
